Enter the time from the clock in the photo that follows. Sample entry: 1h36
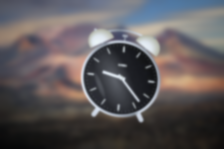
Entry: 9h23
